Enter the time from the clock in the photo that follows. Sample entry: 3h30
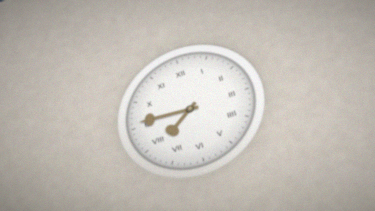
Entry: 7h46
